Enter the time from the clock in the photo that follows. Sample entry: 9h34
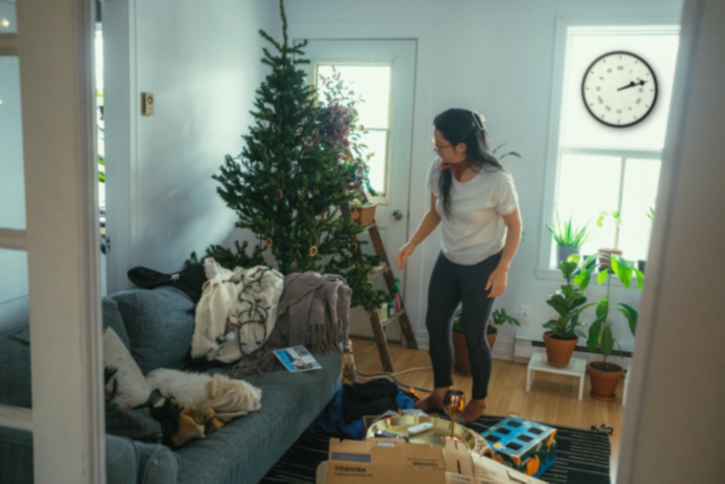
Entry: 2h12
